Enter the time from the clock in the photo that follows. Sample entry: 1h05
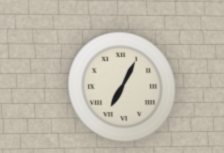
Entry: 7h05
